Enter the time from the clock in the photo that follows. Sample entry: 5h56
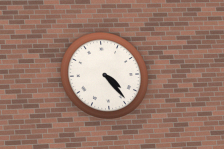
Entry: 4h24
